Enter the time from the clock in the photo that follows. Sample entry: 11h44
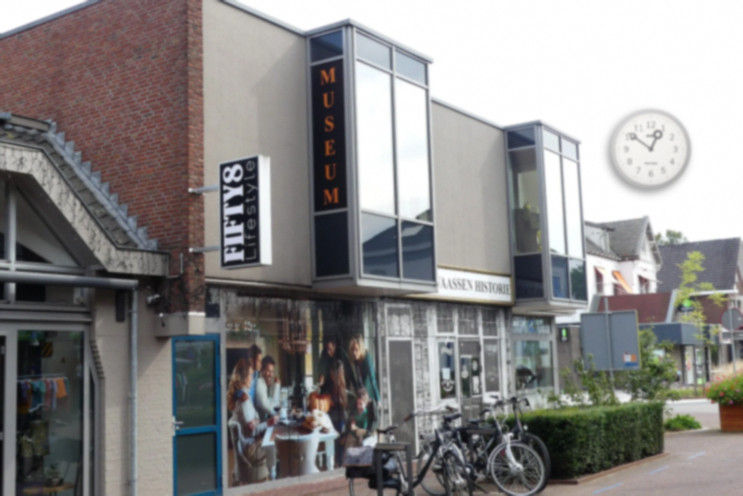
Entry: 12h51
